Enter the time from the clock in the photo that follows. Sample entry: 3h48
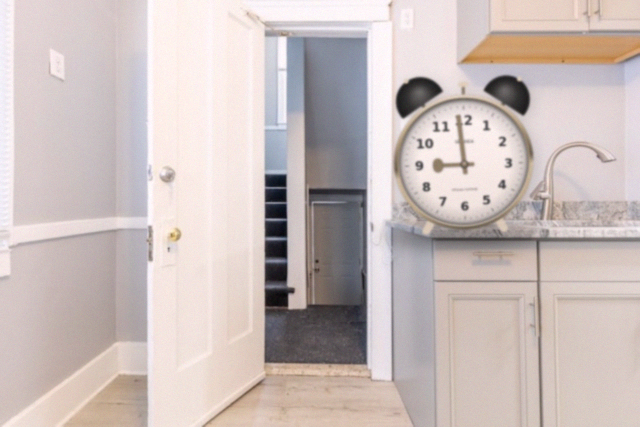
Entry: 8h59
